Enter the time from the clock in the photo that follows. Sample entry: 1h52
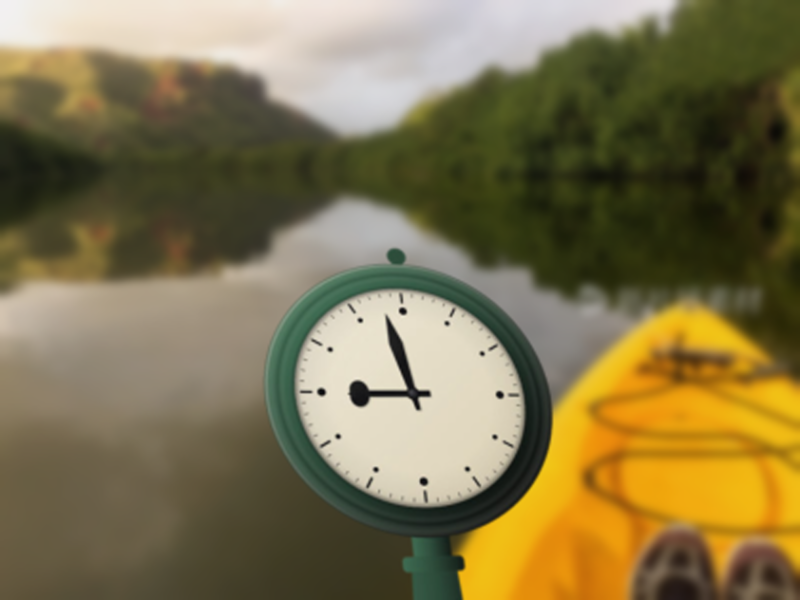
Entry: 8h58
